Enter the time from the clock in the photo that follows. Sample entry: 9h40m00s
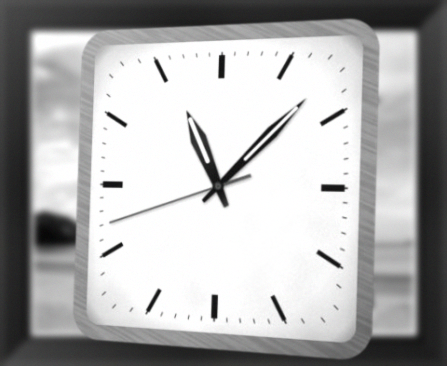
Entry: 11h07m42s
